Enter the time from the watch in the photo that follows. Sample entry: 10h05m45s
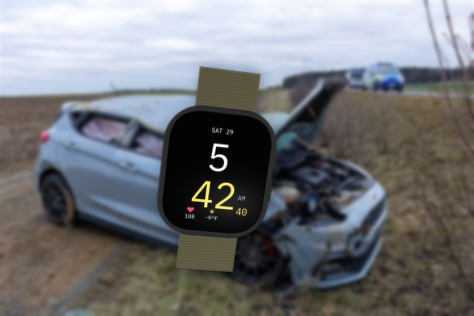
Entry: 5h42m40s
